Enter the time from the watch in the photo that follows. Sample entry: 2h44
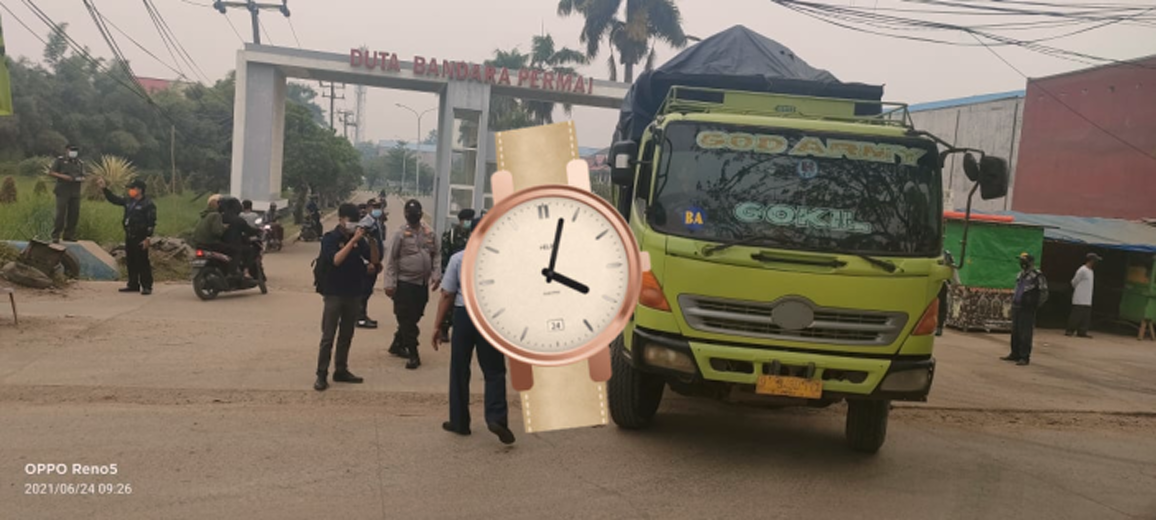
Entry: 4h03
